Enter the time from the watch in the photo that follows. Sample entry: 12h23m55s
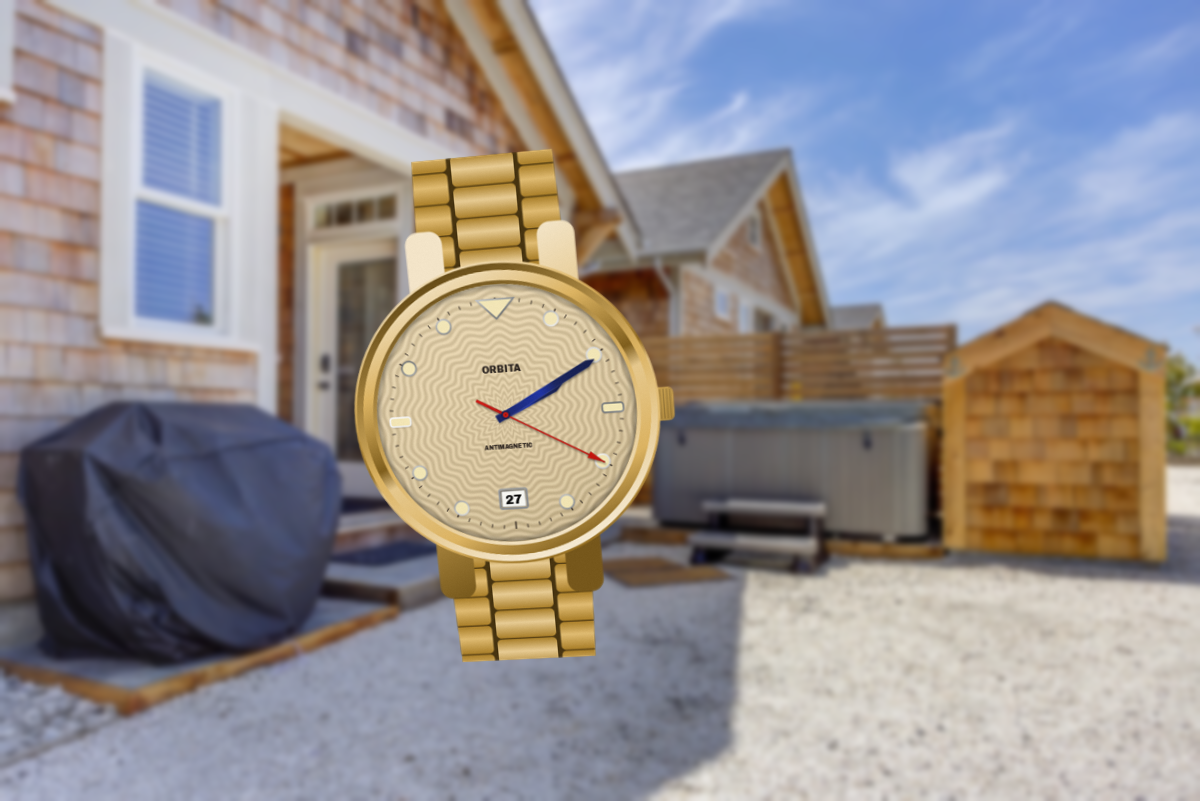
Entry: 2h10m20s
